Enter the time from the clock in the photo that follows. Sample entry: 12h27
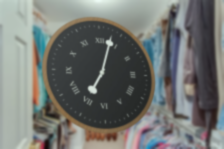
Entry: 7h03
